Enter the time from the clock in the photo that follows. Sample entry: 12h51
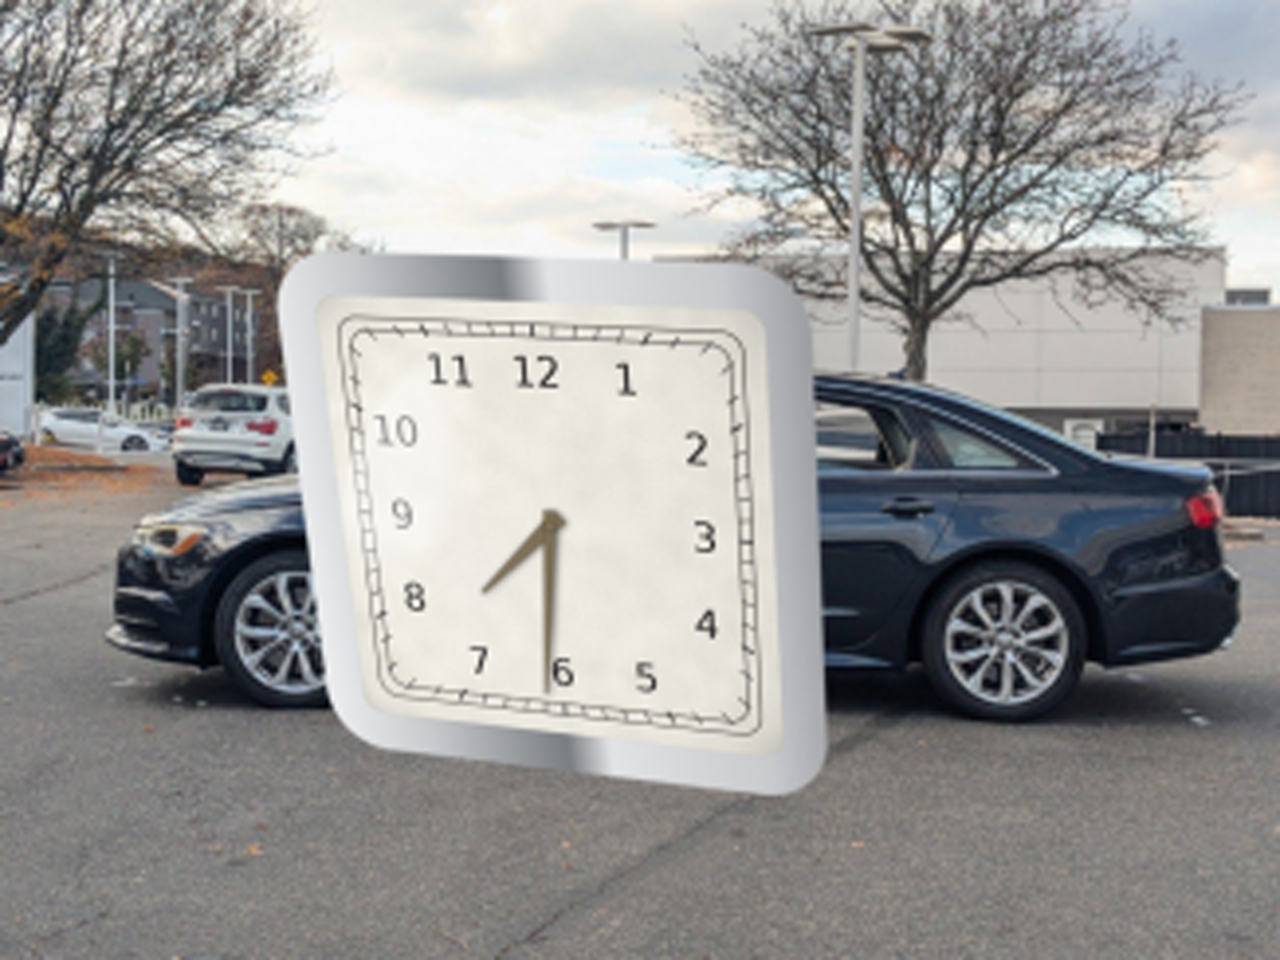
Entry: 7h31
